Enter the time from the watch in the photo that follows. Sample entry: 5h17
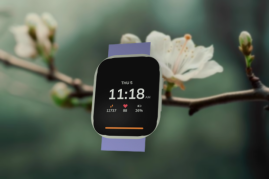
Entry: 11h18
